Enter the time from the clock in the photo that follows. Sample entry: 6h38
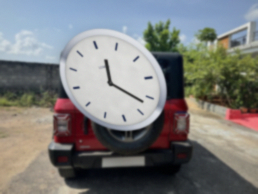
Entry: 12h22
